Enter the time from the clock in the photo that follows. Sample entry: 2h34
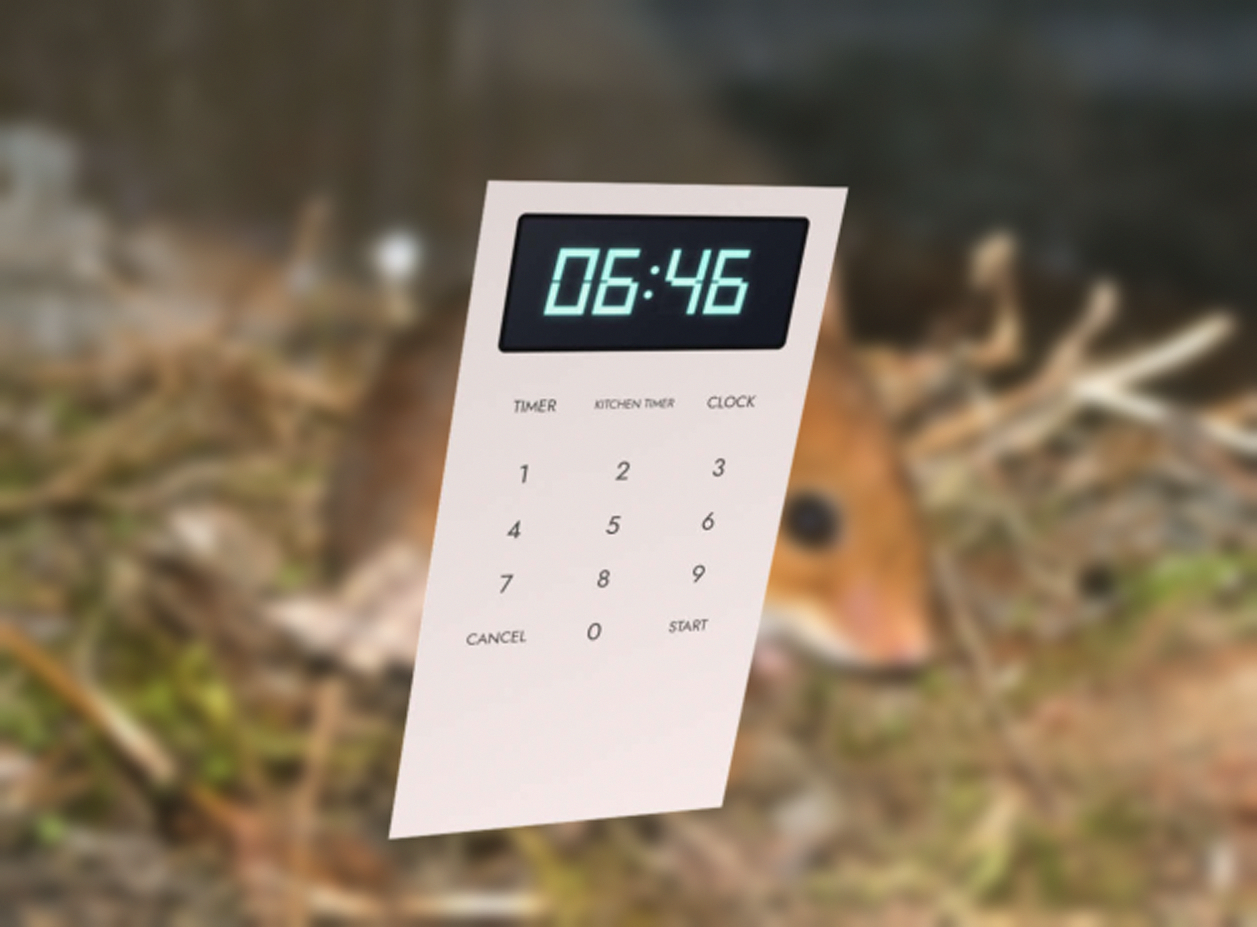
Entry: 6h46
